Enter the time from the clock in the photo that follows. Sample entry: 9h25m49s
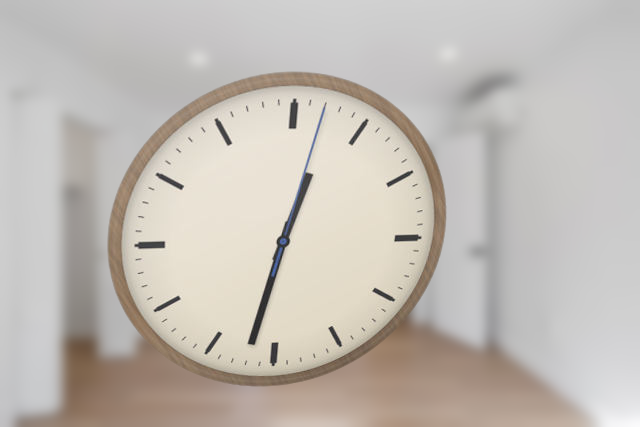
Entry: 12h32m02s
